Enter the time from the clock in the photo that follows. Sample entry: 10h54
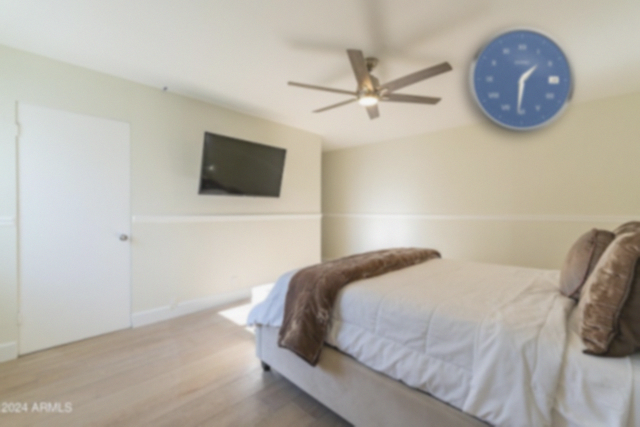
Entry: 1h31
